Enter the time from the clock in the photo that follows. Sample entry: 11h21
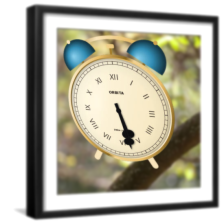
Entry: 5h28
